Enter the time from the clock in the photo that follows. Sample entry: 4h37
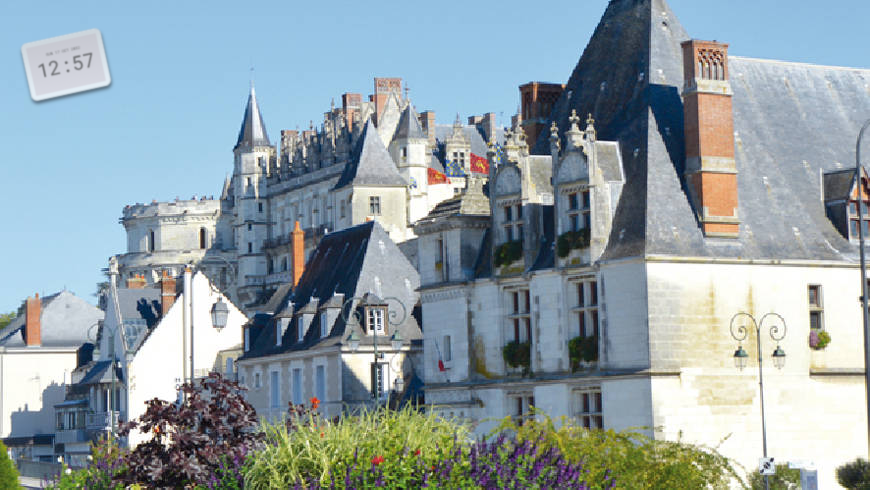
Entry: 12h57
